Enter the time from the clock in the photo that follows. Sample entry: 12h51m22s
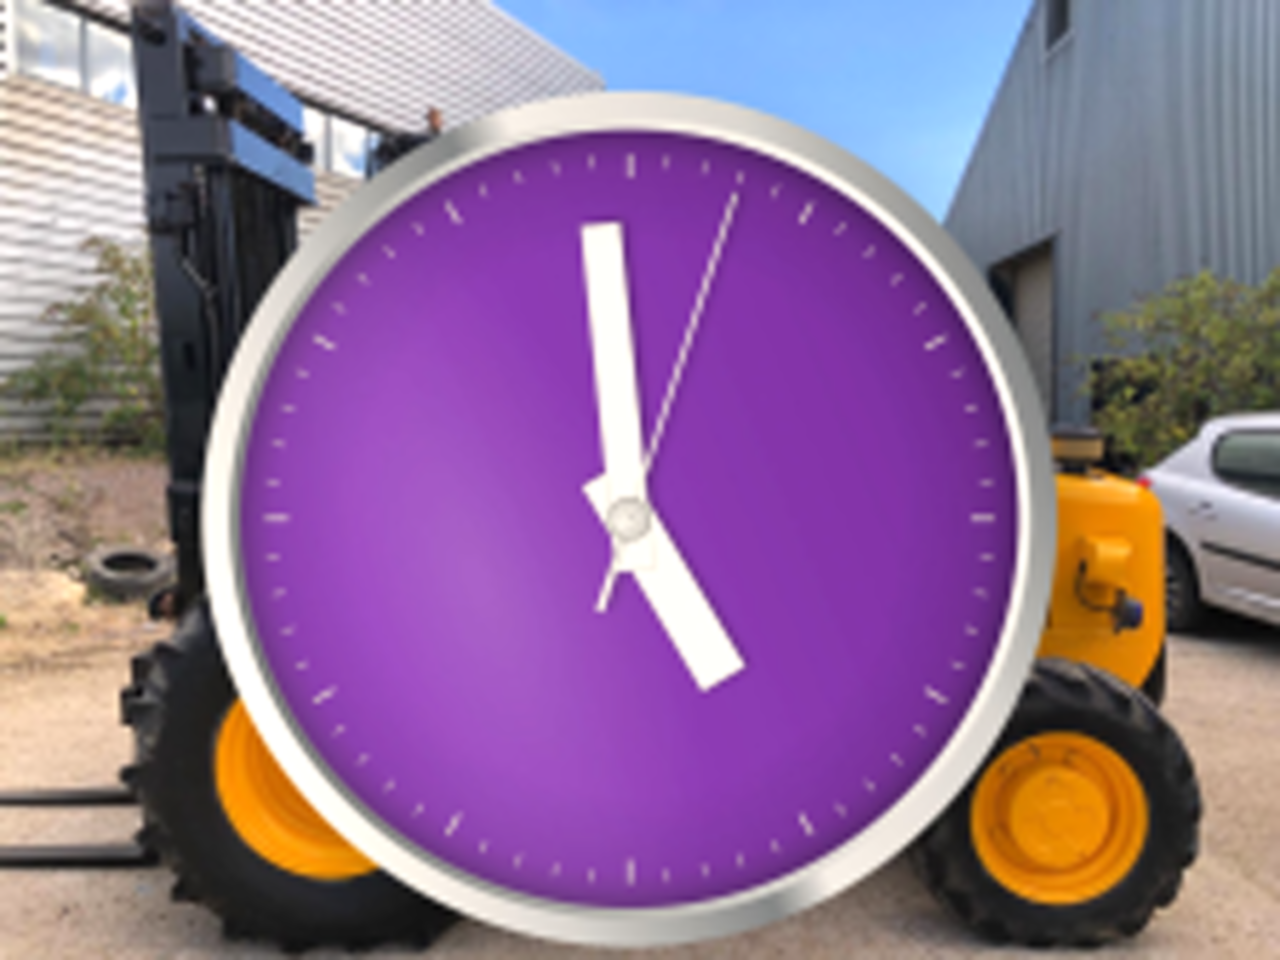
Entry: 4h59m03s
